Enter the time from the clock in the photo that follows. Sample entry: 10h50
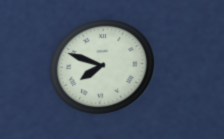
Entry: 7h49
